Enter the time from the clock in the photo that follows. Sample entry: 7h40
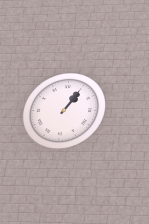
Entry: 1h05
